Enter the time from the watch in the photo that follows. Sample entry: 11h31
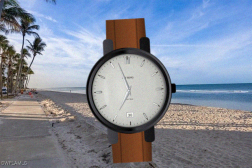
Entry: 6h57
